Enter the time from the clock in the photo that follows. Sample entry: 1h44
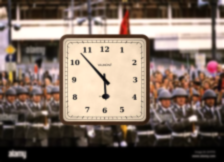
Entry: 5h53
